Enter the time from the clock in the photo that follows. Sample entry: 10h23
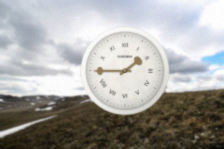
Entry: 1h45
